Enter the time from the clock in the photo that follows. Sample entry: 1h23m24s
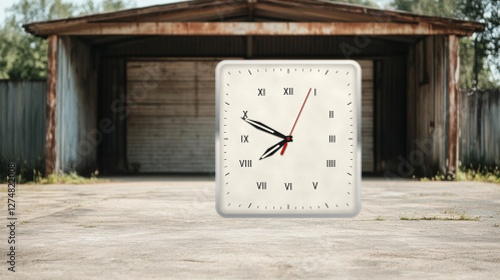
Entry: 7h49m04s
